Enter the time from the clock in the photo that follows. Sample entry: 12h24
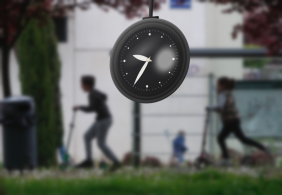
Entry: 9h35
